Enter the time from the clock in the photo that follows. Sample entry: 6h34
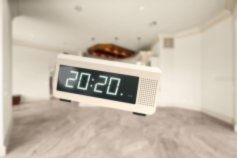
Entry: 20h20
